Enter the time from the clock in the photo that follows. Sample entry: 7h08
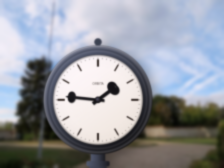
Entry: 1h46
